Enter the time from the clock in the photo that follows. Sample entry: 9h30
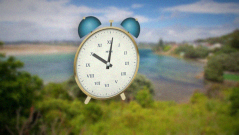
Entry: 10h01
